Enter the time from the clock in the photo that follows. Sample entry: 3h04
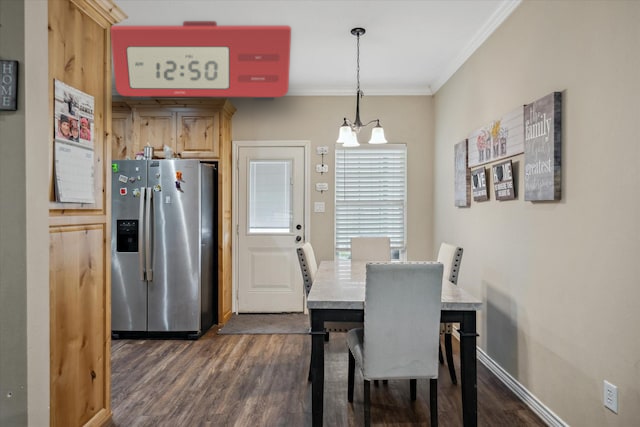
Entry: 12h50
